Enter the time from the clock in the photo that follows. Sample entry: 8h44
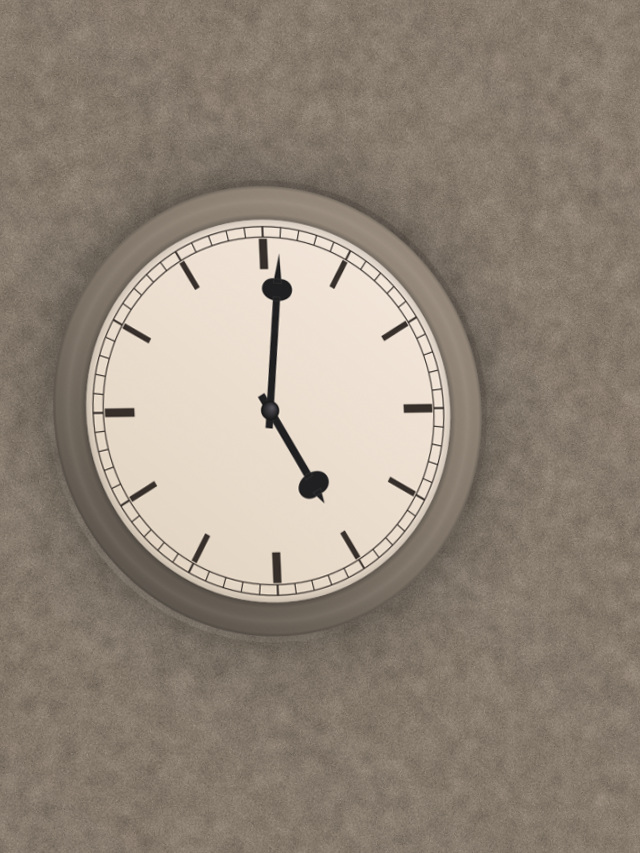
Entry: 5h01
